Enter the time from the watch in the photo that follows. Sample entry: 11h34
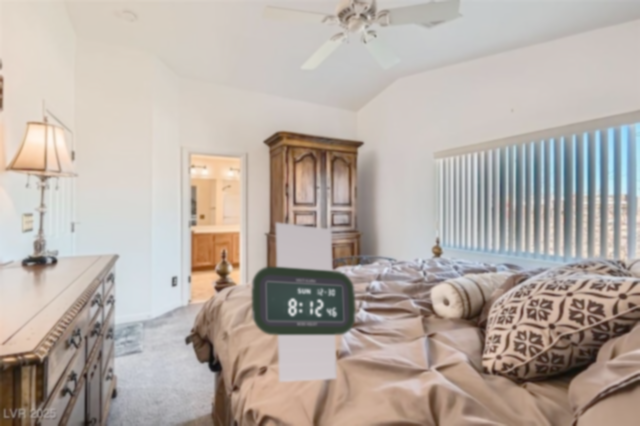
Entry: 8h12
